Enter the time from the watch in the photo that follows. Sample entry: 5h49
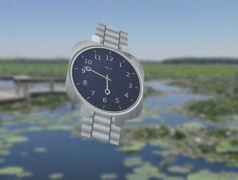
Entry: 5h47
